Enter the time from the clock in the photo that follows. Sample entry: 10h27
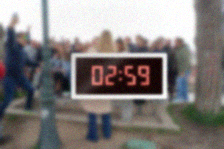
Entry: 2h59
